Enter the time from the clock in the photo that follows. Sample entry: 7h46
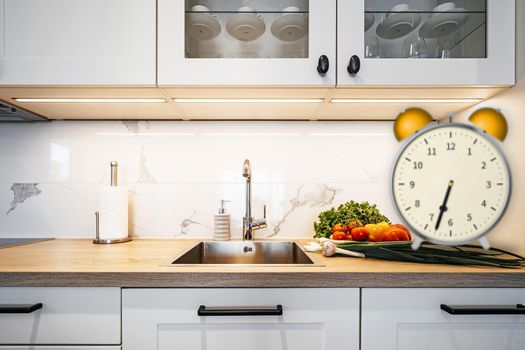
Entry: 6h33
